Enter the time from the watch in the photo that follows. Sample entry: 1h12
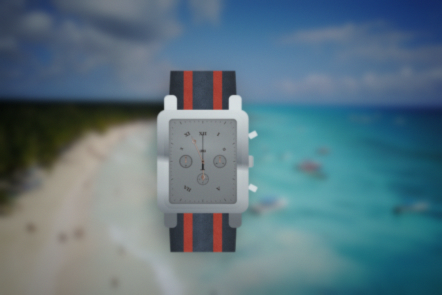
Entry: 5h56
